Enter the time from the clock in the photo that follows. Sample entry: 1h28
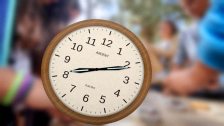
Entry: 8h11
